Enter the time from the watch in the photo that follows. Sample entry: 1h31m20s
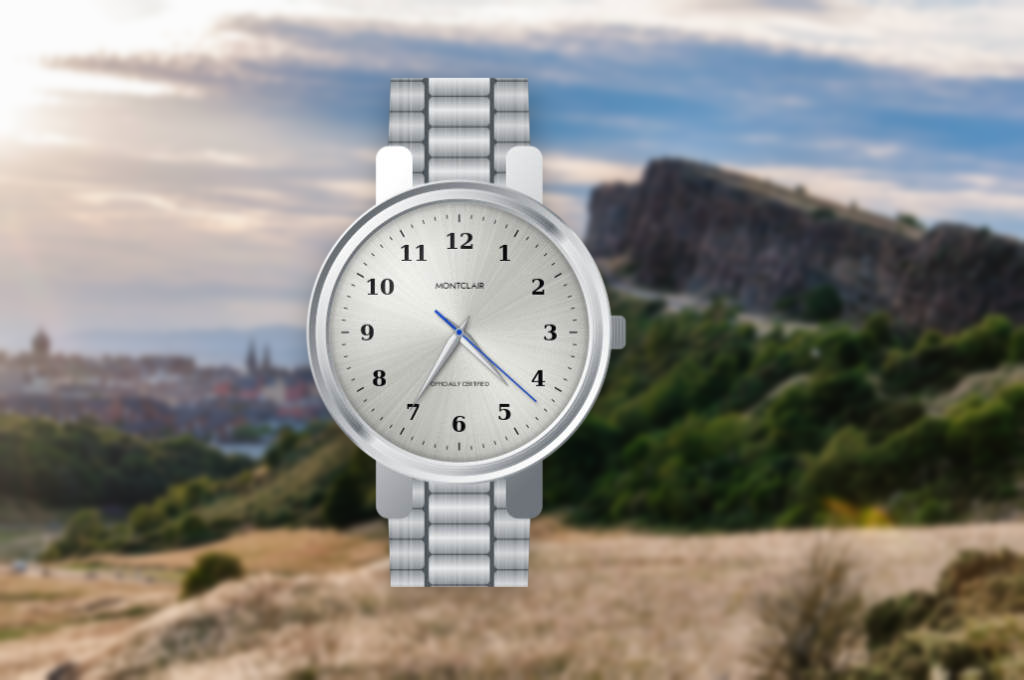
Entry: 4h35m22s
